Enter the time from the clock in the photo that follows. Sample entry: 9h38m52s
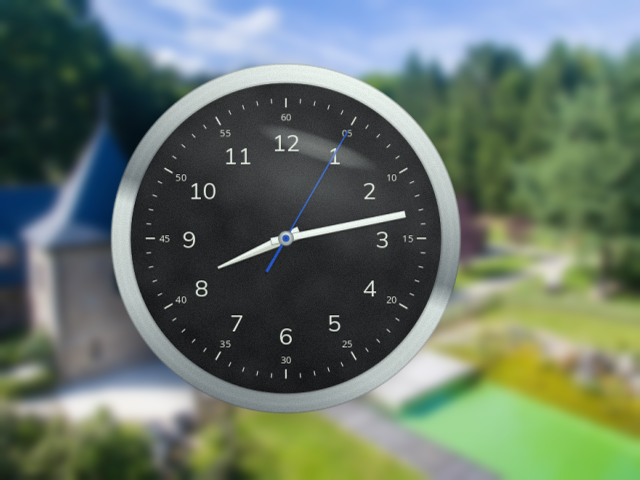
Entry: 8h13m05s
